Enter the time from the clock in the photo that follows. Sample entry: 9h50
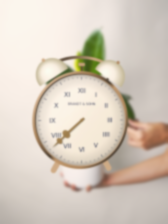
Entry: 7h38
